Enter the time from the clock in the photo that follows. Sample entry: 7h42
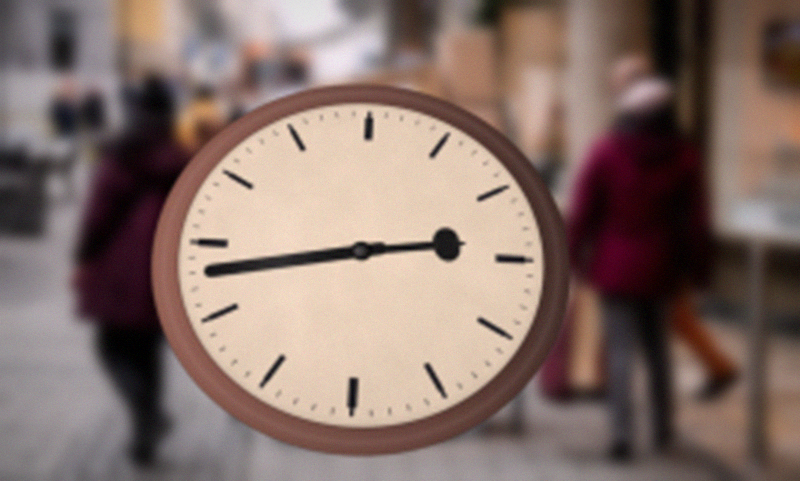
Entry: 2h43
